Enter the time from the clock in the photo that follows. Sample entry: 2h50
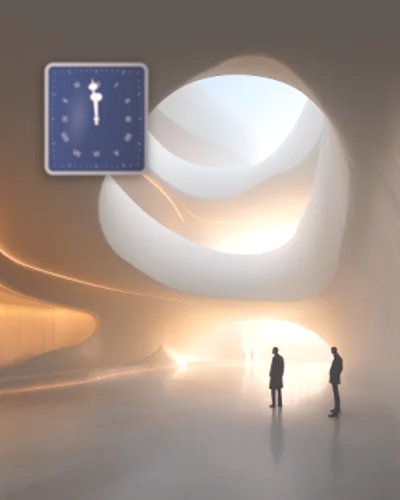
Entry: 11h59
